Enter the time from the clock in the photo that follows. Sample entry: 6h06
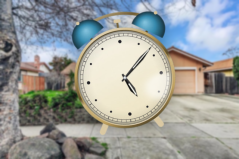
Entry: 5h08
